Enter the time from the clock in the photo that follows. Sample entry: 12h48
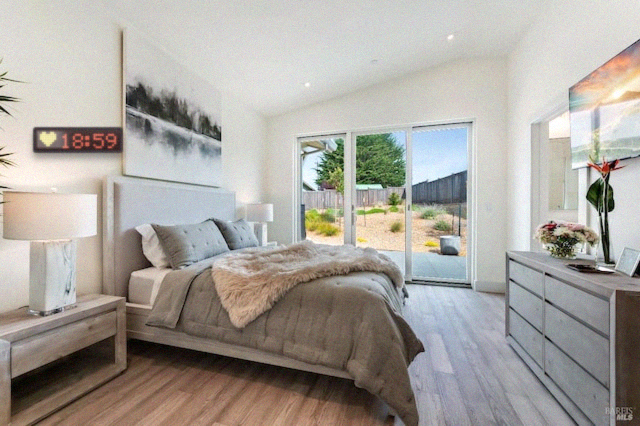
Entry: 18h59
